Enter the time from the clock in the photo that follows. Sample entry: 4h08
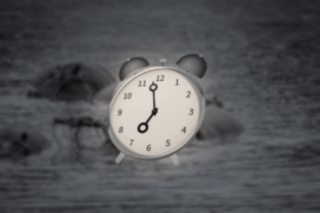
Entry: 6h58
